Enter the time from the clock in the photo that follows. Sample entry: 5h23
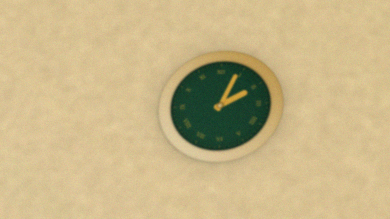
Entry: 2h04
